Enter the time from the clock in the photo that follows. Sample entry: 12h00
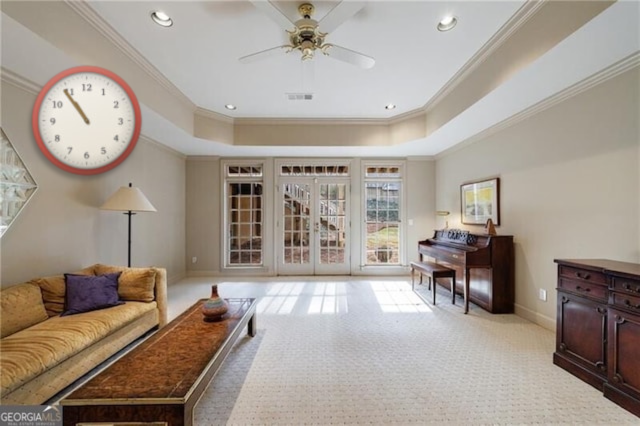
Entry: 10h54
